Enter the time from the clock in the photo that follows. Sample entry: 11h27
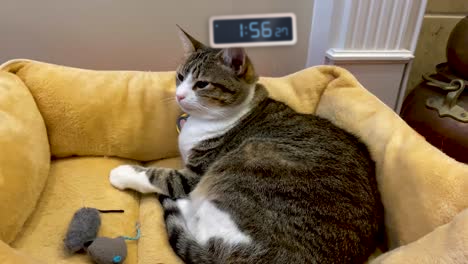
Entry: 1h56
